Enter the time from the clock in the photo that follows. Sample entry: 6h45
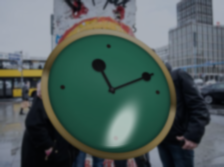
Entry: 11h11
